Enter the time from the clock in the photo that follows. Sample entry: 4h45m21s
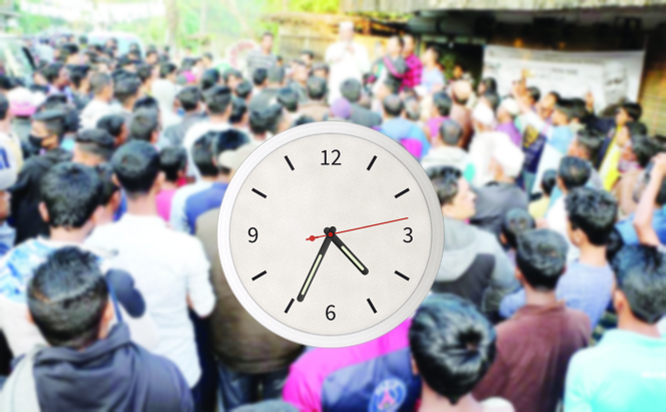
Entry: 4h34m13s
